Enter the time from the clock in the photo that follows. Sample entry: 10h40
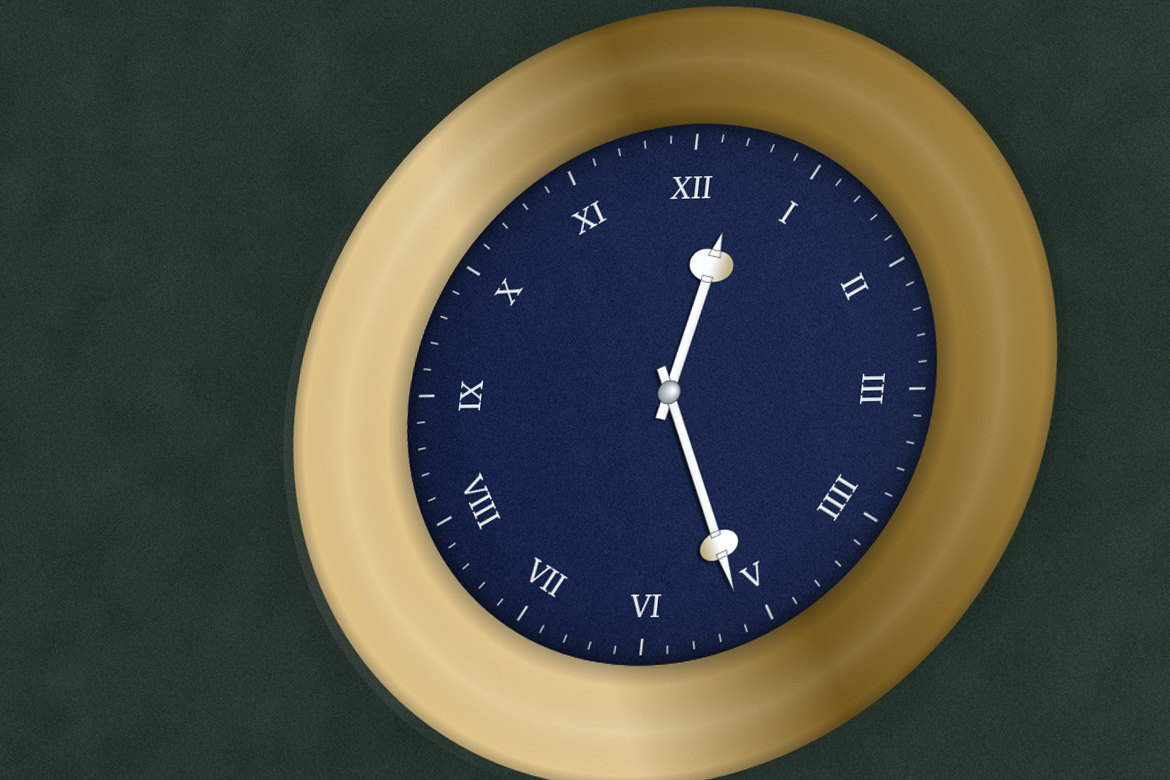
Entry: 12h26
